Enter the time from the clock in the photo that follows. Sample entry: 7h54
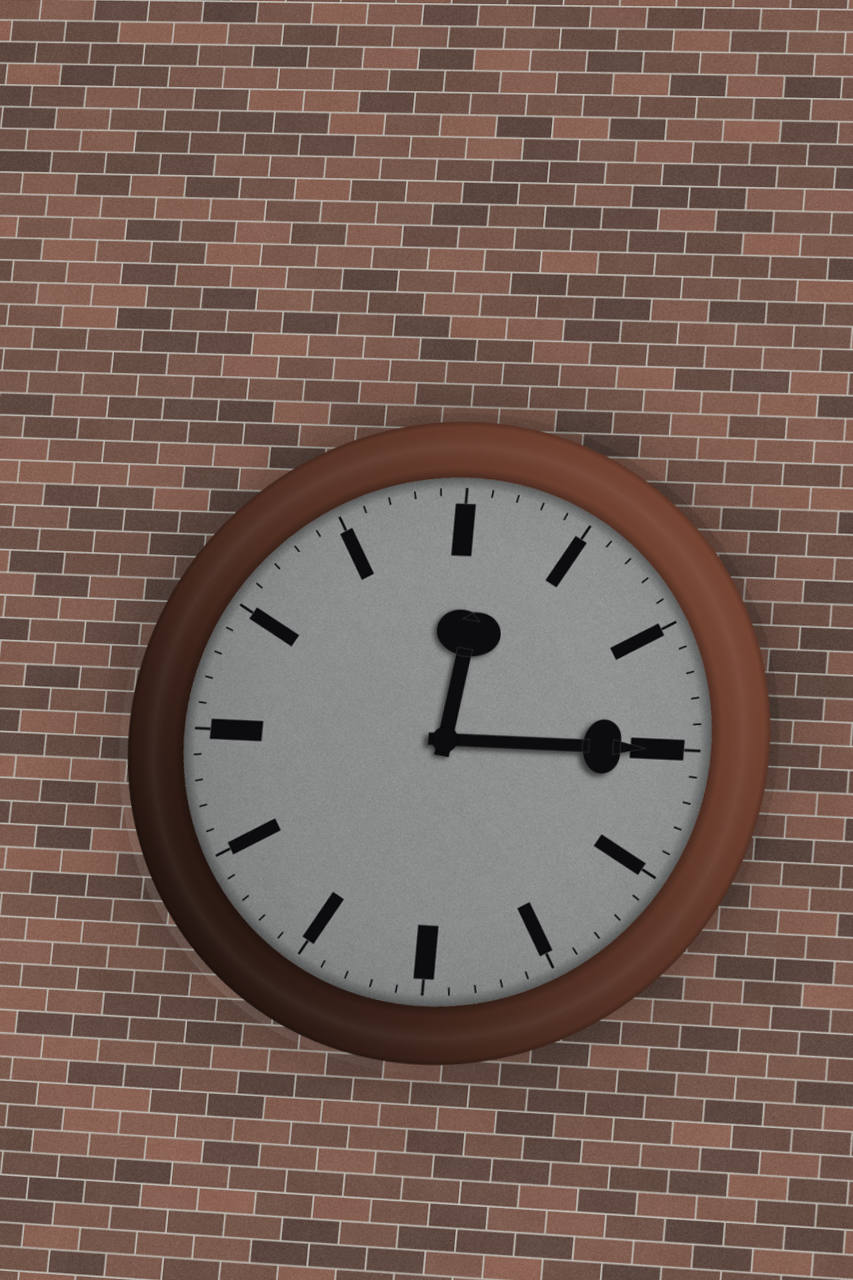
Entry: 12h15
